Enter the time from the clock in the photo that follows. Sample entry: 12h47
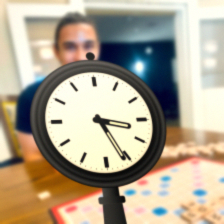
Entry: 3h26
